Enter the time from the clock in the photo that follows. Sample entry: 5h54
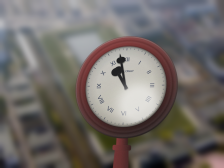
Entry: 10h58
